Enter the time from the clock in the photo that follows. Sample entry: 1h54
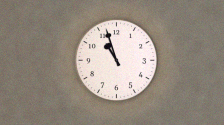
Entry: 10h57
